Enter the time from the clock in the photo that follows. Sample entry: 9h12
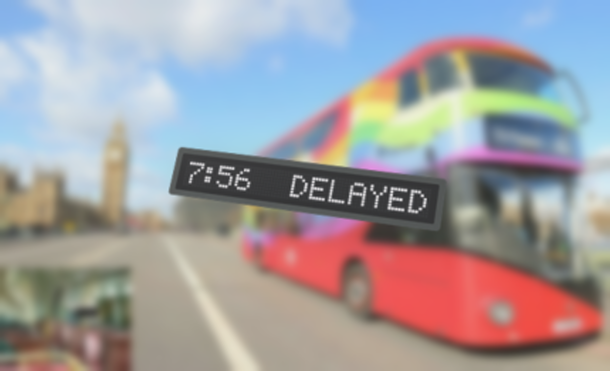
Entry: 7h56
